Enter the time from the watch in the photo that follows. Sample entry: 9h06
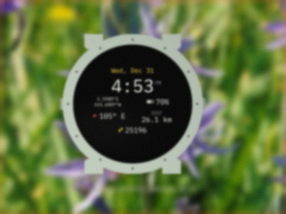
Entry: 4h53
